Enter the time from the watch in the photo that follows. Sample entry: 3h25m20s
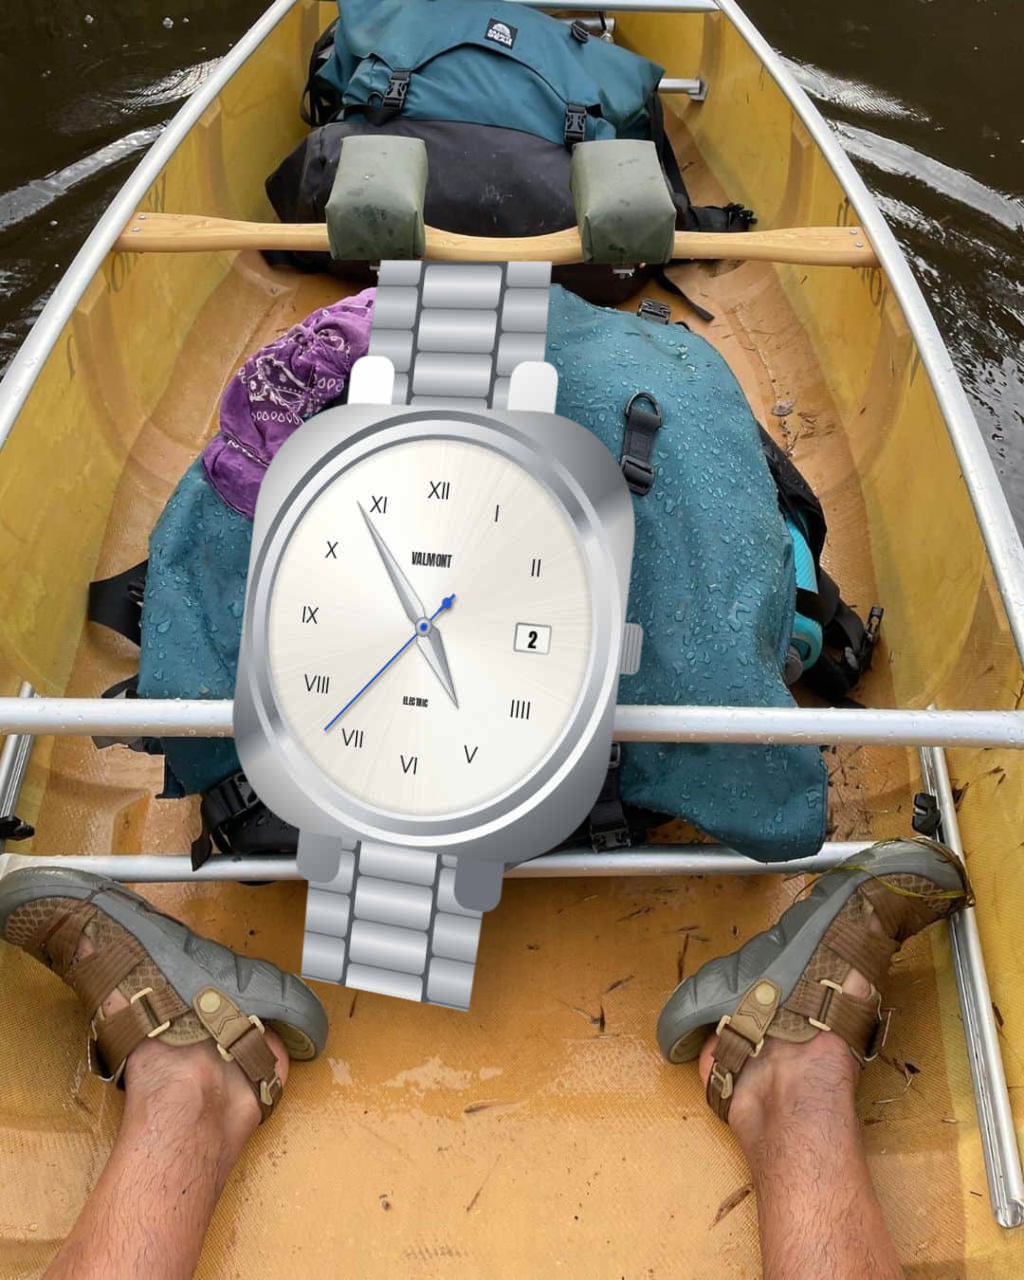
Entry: 4h53m37s
